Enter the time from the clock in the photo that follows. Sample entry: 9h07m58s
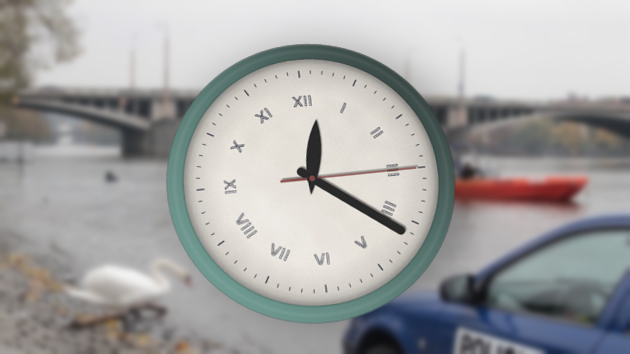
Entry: 12h21m15s
